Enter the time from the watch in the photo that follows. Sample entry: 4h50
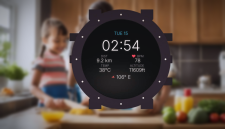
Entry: 2h54
